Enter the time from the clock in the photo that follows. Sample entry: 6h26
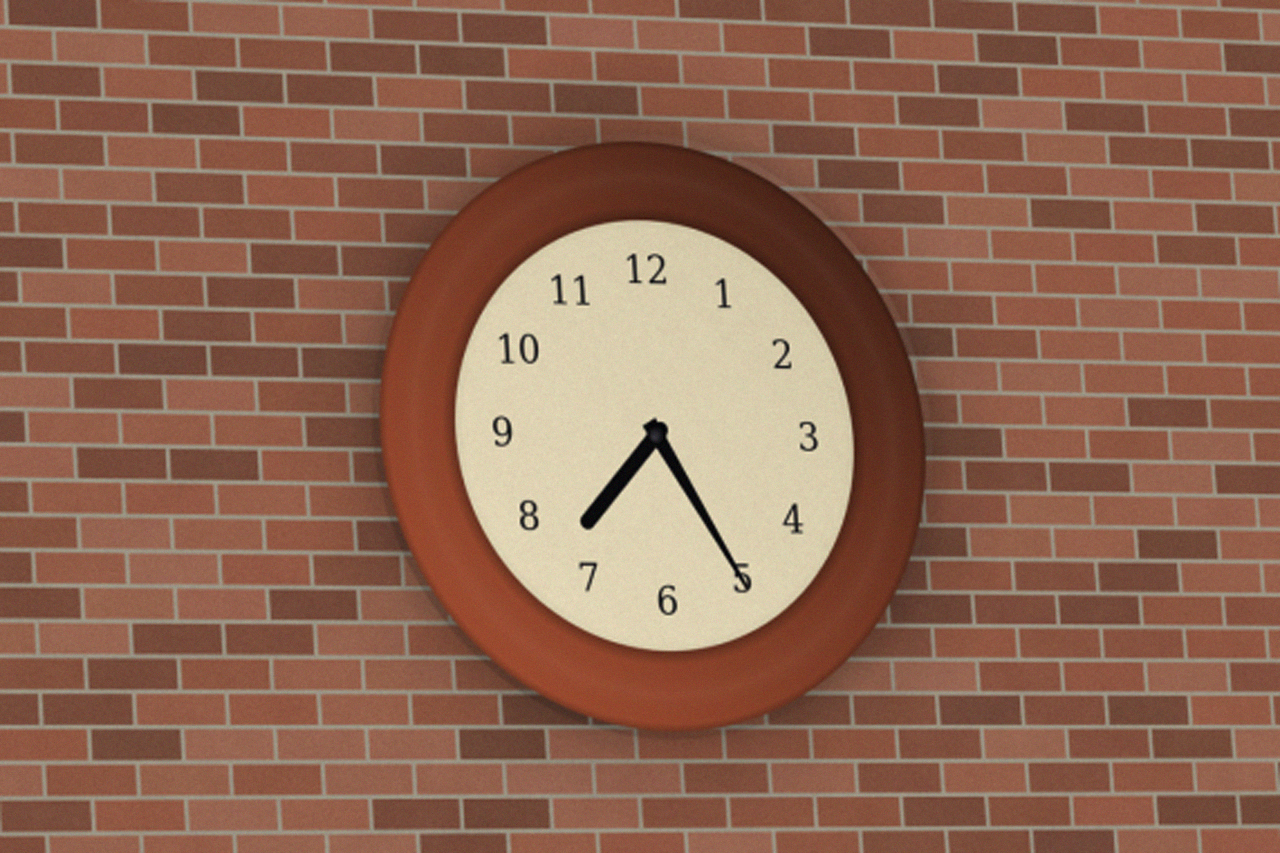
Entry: 7h25
